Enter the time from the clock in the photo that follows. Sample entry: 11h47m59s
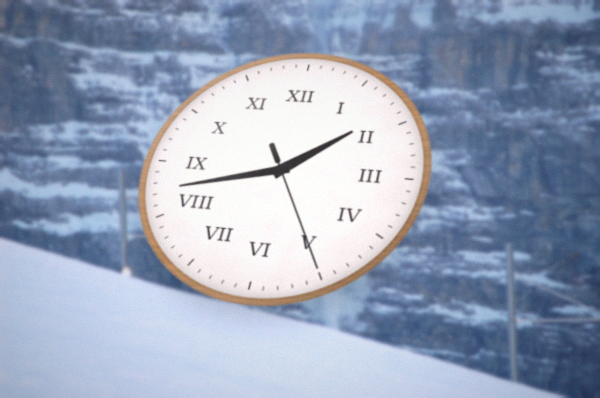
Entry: 1h42m25s
